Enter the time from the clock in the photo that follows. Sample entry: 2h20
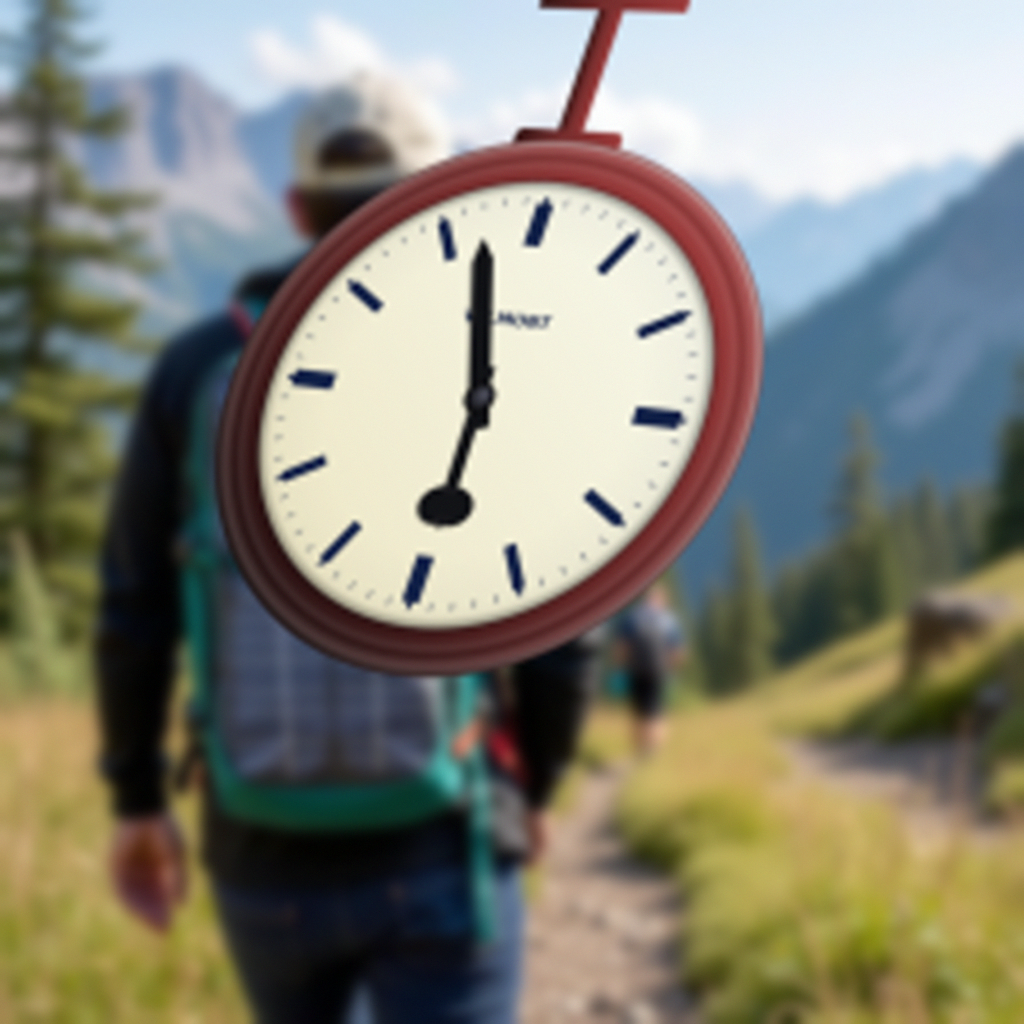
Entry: 5h57
